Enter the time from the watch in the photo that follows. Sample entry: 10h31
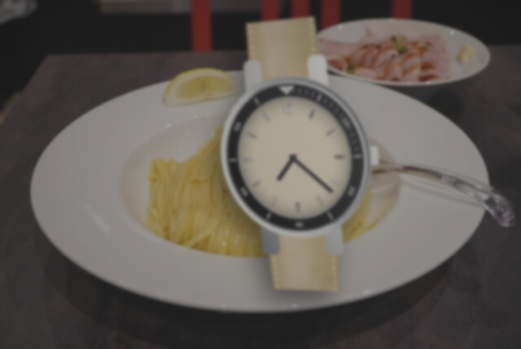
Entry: 7h22
